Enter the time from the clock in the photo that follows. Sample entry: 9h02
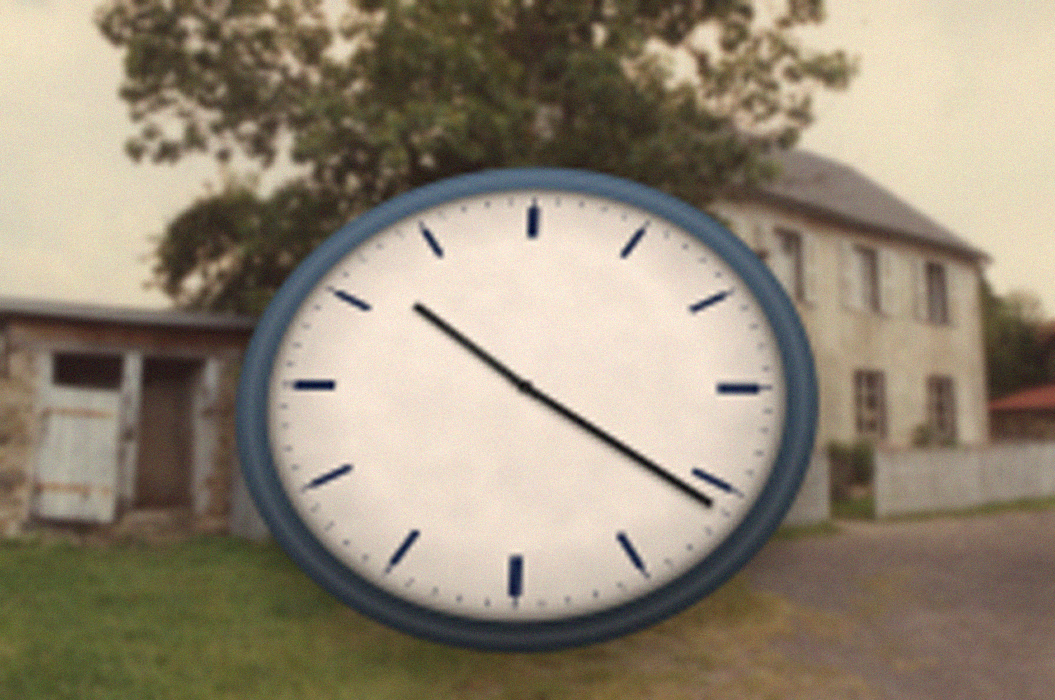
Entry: 10h21
